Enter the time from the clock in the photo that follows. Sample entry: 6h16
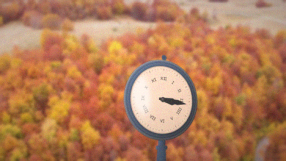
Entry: 3h16
